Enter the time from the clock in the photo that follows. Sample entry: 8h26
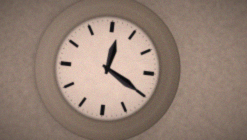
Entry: 12h20
